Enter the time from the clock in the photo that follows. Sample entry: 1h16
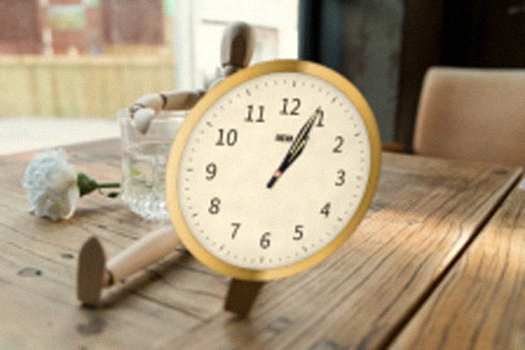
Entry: 1h04
